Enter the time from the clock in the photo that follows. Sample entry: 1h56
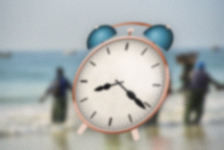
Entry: 8h21
